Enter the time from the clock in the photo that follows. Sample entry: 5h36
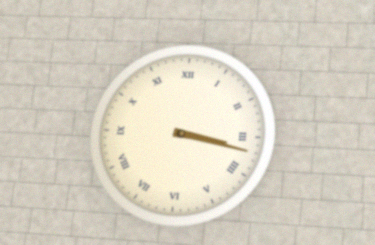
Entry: 3h17
